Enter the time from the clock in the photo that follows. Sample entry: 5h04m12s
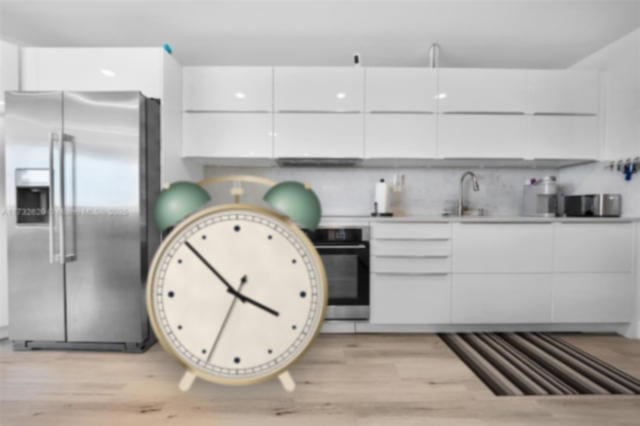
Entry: 3h52m34s
